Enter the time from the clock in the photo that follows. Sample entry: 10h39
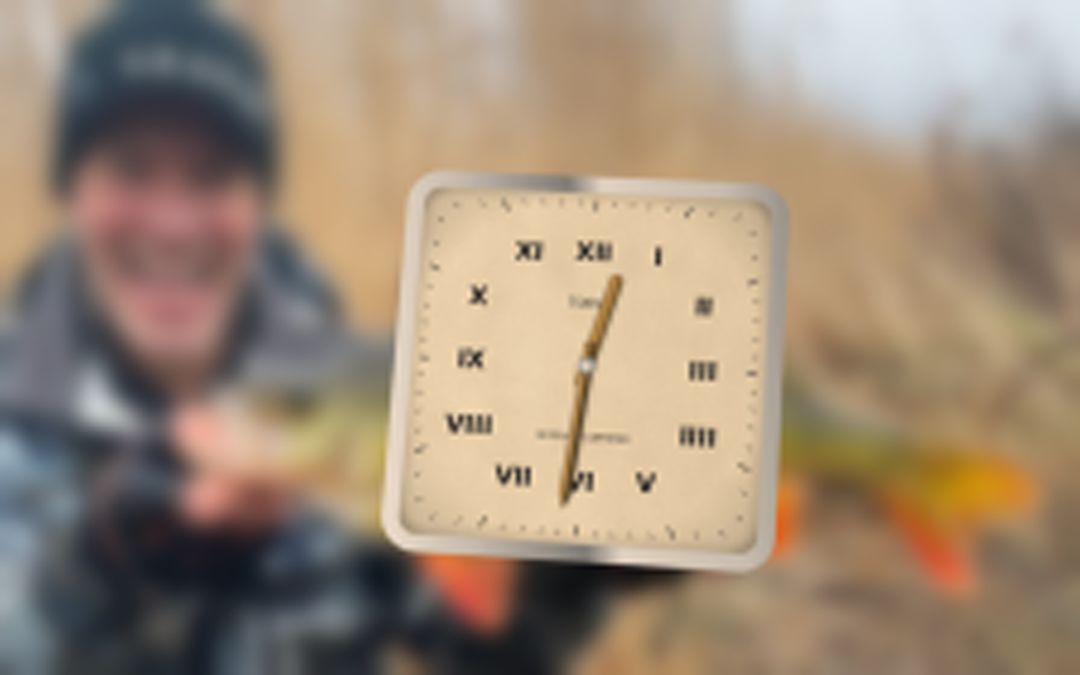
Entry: 12h31
